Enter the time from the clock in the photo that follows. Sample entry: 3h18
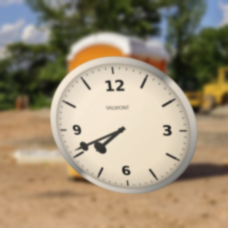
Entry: 7h41
